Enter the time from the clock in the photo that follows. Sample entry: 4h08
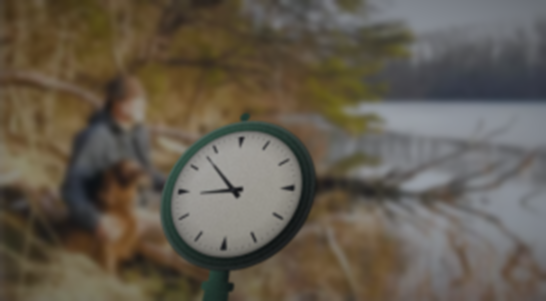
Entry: 8h53
